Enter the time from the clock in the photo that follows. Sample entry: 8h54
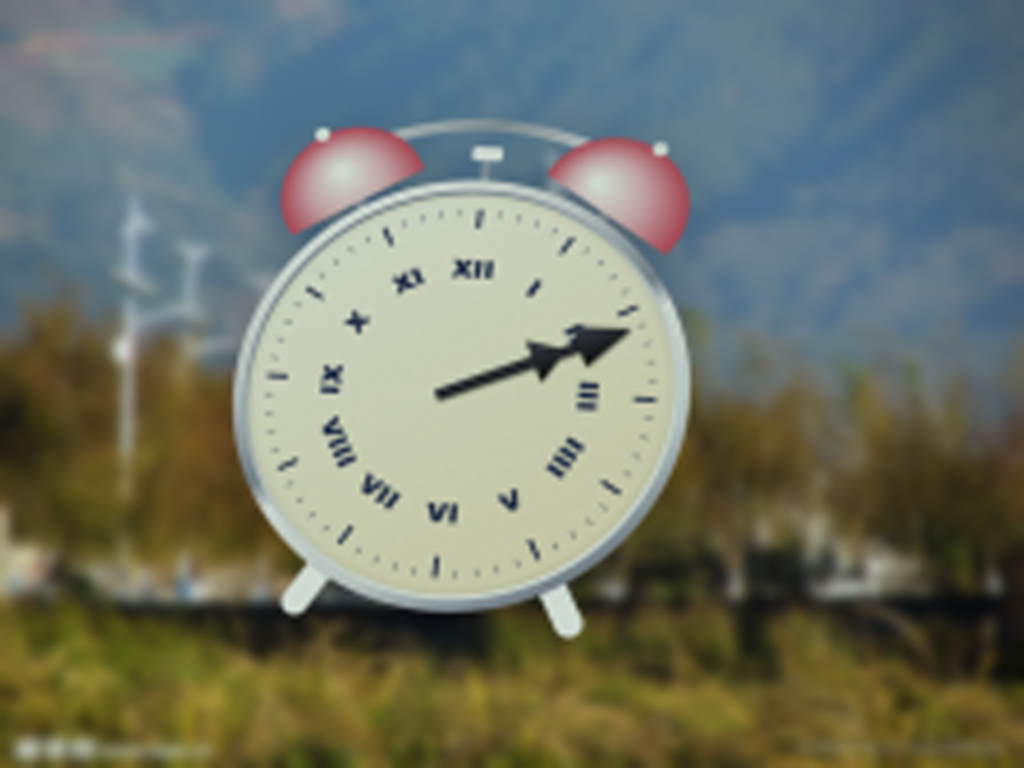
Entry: 2h11
